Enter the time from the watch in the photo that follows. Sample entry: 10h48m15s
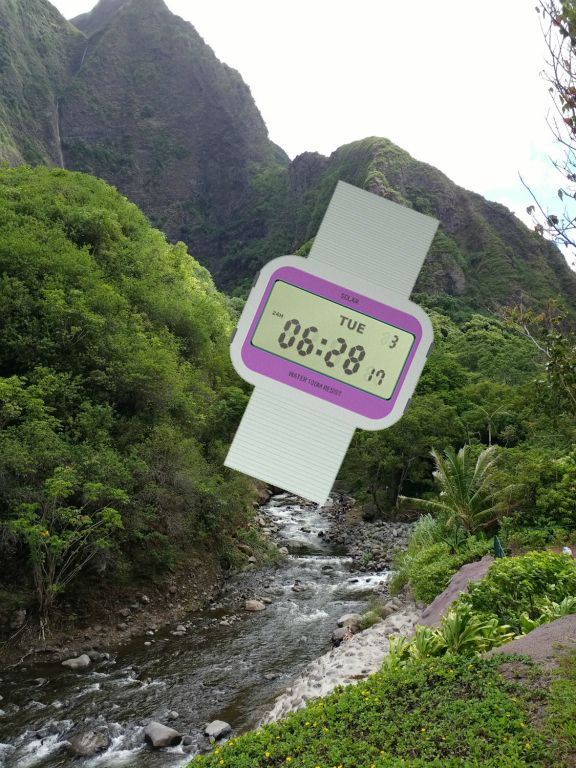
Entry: 6h28m17s
